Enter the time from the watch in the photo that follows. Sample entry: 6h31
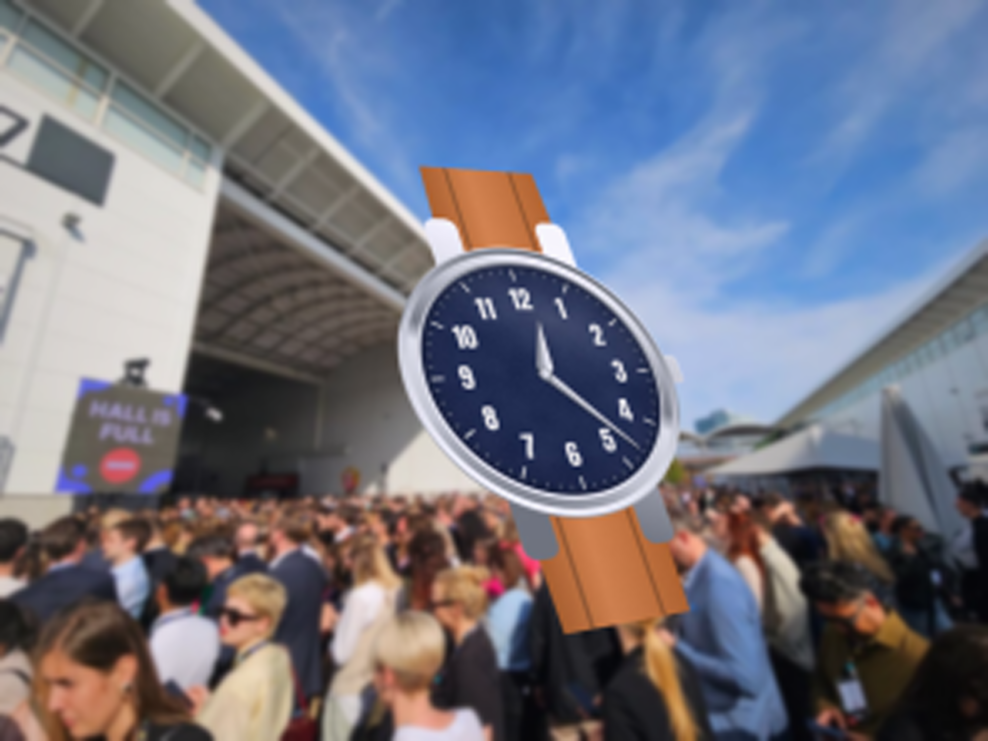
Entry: 12h23
